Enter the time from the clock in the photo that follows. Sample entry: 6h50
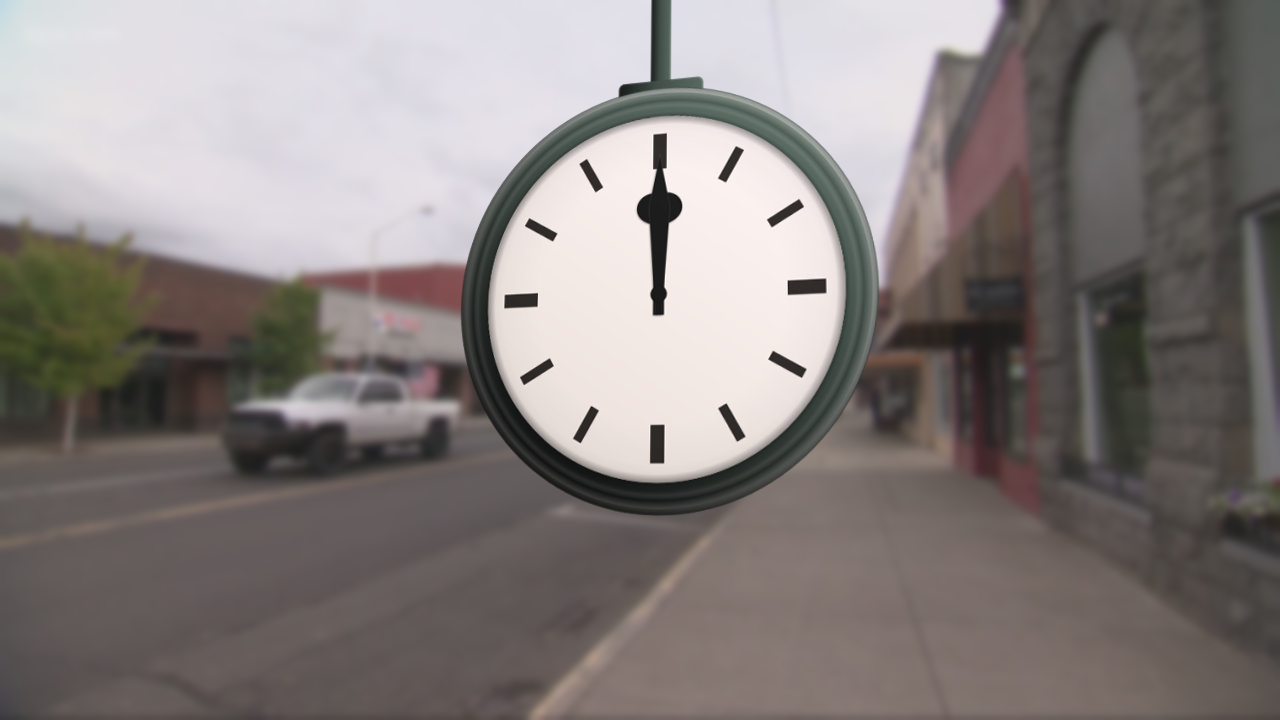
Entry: 12h00
